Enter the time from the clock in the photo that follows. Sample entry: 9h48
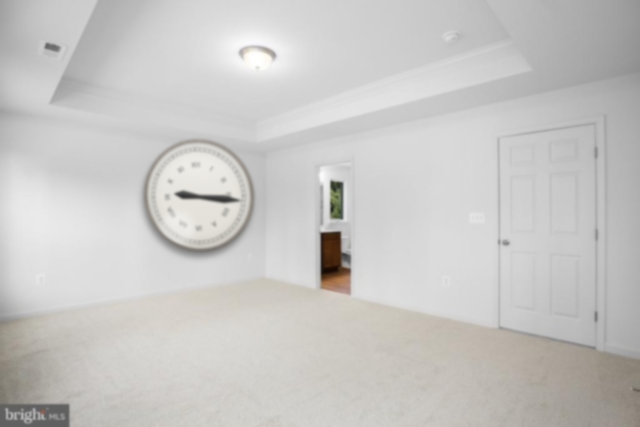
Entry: 9h16
